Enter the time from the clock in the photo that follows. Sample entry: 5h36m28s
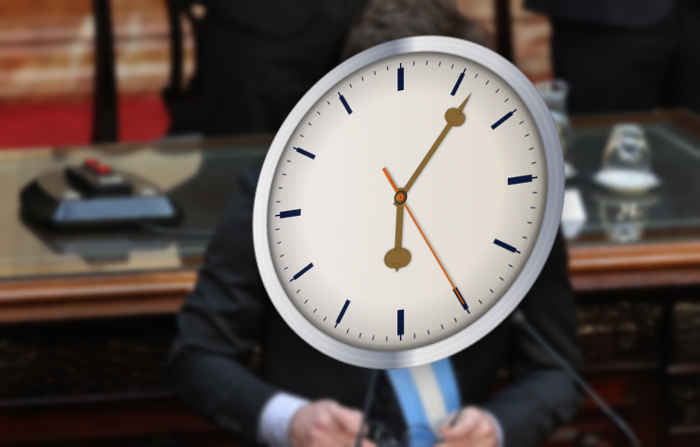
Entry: 6h06m25s
